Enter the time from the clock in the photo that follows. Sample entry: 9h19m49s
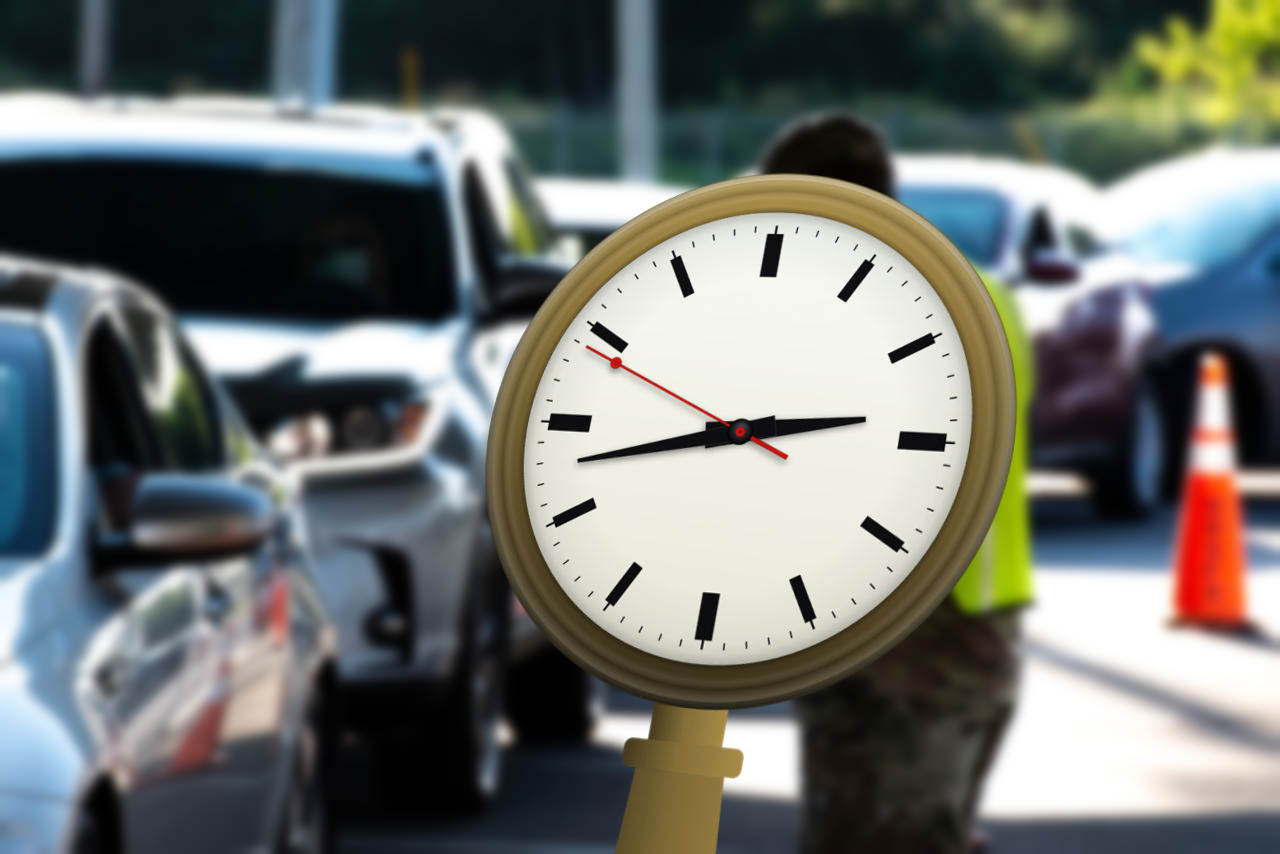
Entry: 2h42m49s
